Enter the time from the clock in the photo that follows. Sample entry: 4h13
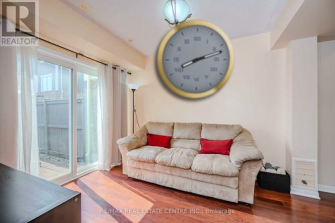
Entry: 8h12
